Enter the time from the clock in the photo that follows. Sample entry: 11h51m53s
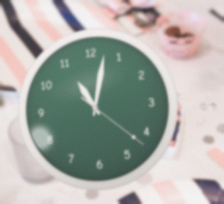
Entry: 11h02m22s
